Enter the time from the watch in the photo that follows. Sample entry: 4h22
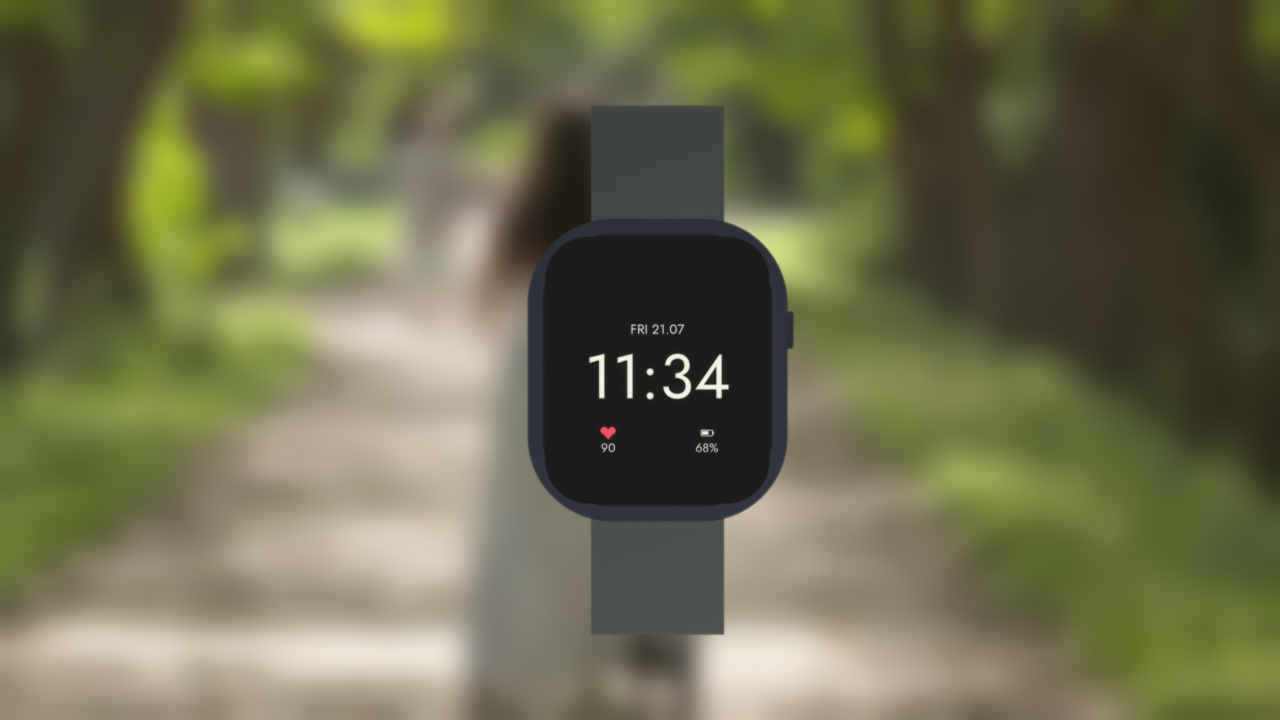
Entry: 11h34
